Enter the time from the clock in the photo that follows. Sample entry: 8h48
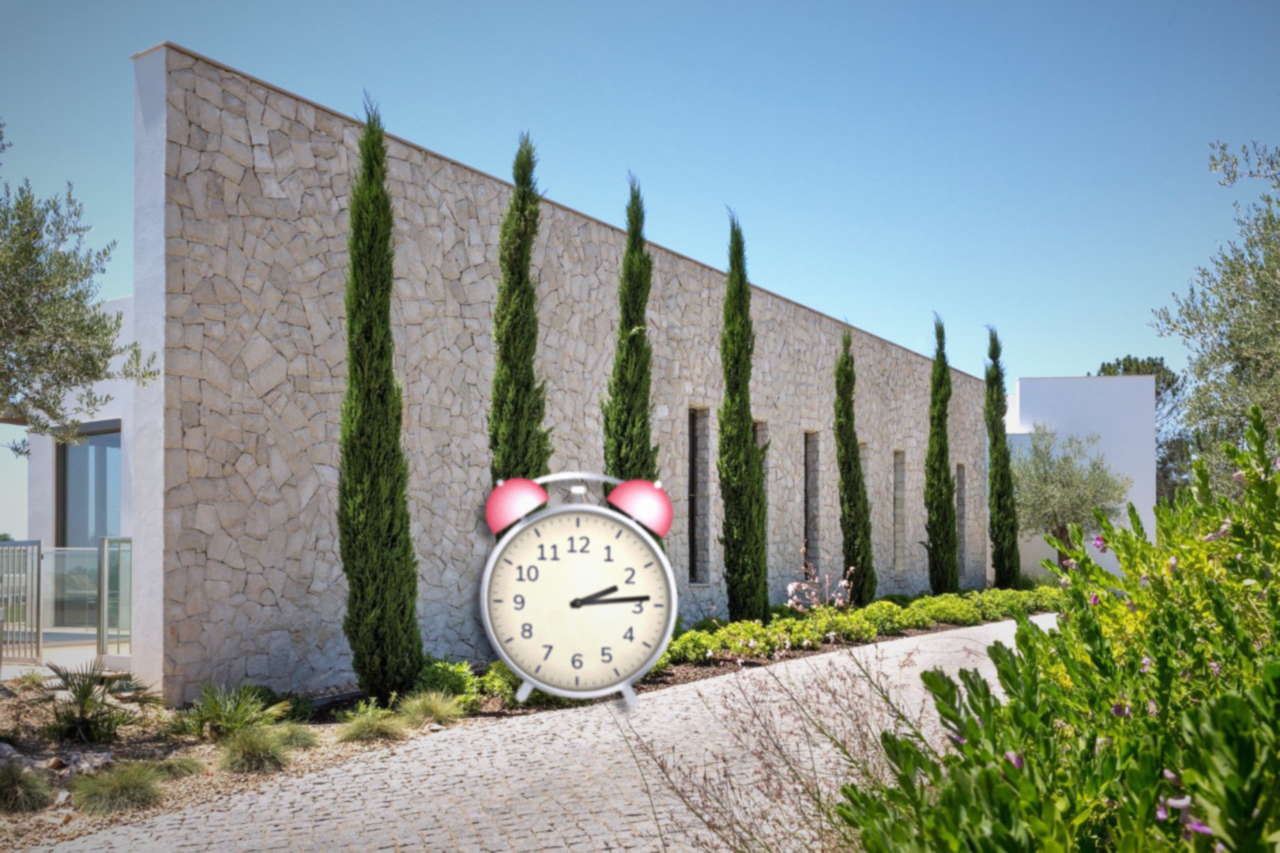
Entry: 2h14
